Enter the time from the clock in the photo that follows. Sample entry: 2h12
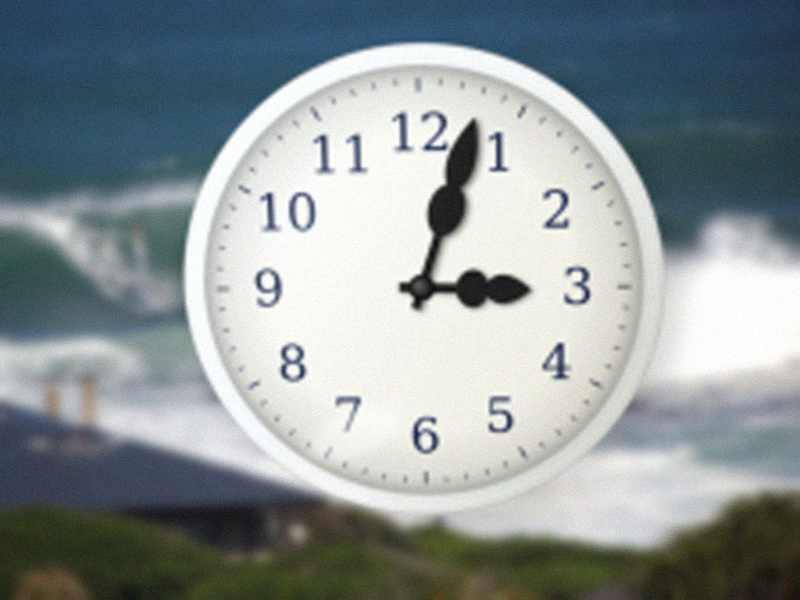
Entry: 3h03
